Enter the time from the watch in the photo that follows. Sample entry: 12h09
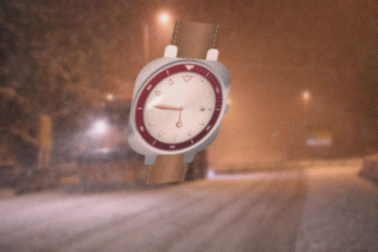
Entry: 5h46
